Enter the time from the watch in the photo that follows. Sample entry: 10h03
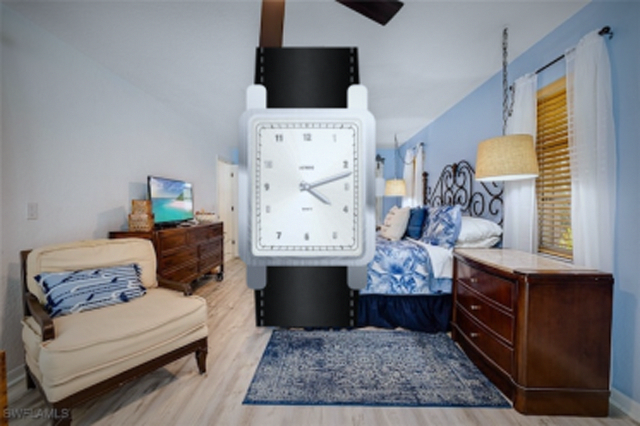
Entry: 4h12
